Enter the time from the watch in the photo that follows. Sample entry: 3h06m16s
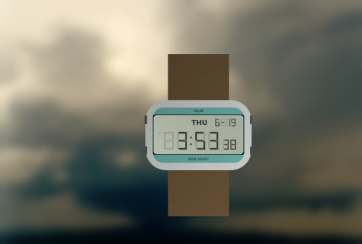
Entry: 3h53m38s
